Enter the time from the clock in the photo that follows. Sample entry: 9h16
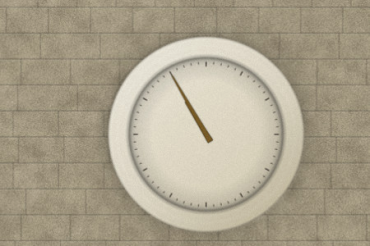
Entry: 10h55
